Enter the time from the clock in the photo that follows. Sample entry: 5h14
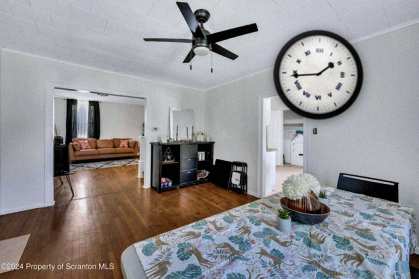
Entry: 1h44
